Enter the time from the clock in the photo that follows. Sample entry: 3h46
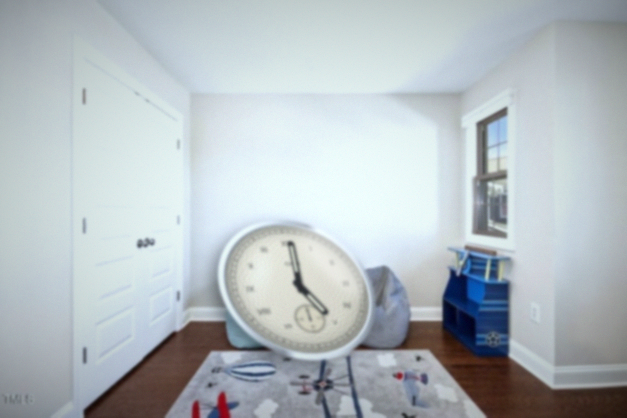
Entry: 5h01
